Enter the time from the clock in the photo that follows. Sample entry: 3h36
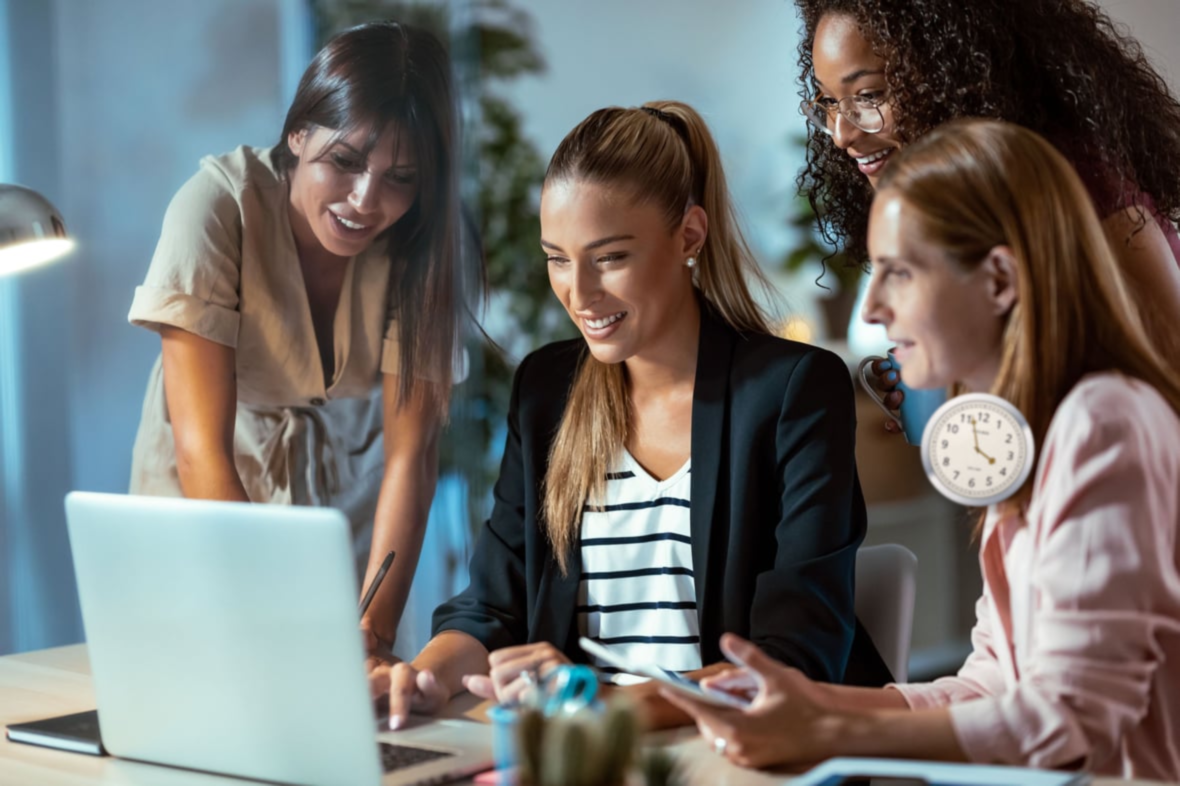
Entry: 3h57
